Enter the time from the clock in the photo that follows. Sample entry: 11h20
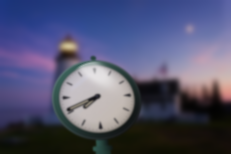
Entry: 7h41
